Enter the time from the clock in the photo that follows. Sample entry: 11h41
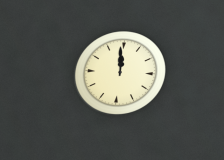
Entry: 11h59
